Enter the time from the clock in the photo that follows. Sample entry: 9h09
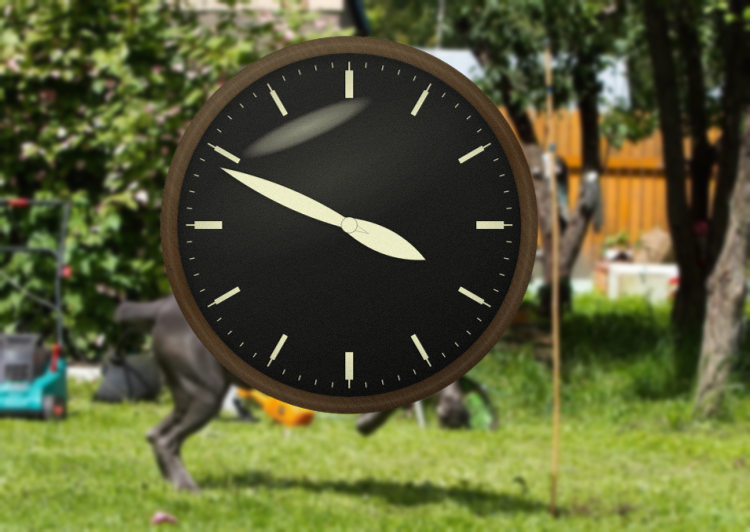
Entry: 3h49
